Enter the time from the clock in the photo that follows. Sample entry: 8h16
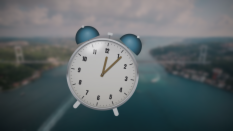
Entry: 12h06
